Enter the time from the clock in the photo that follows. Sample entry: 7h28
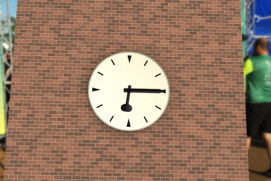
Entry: 6h15
